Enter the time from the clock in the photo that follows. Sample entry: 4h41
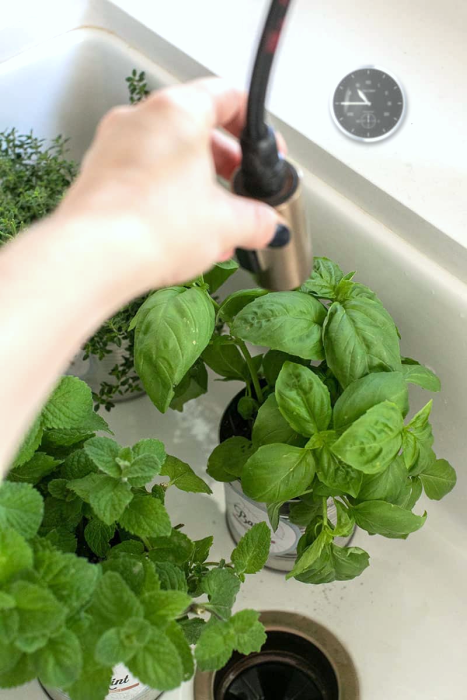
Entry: 10h45
